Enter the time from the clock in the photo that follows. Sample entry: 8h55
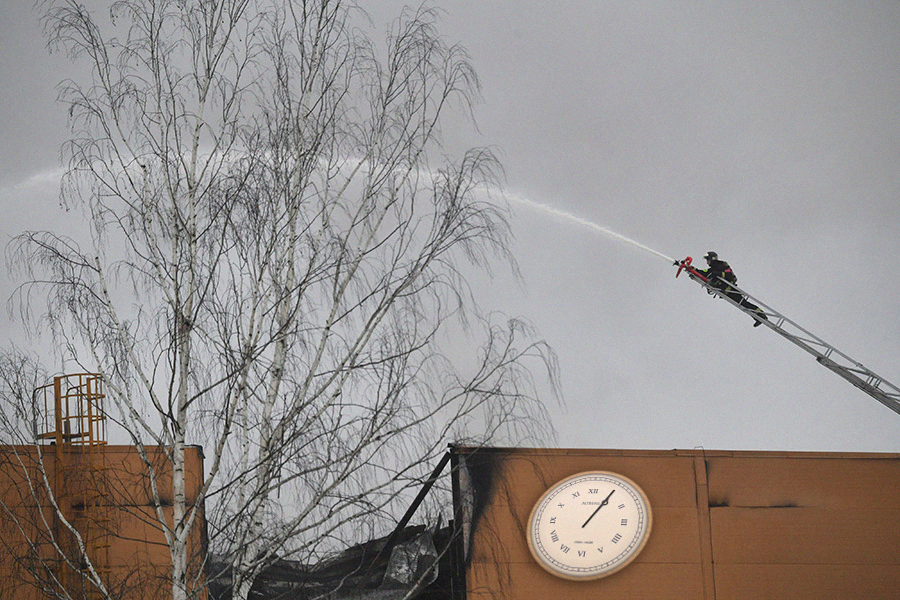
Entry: 1h05
